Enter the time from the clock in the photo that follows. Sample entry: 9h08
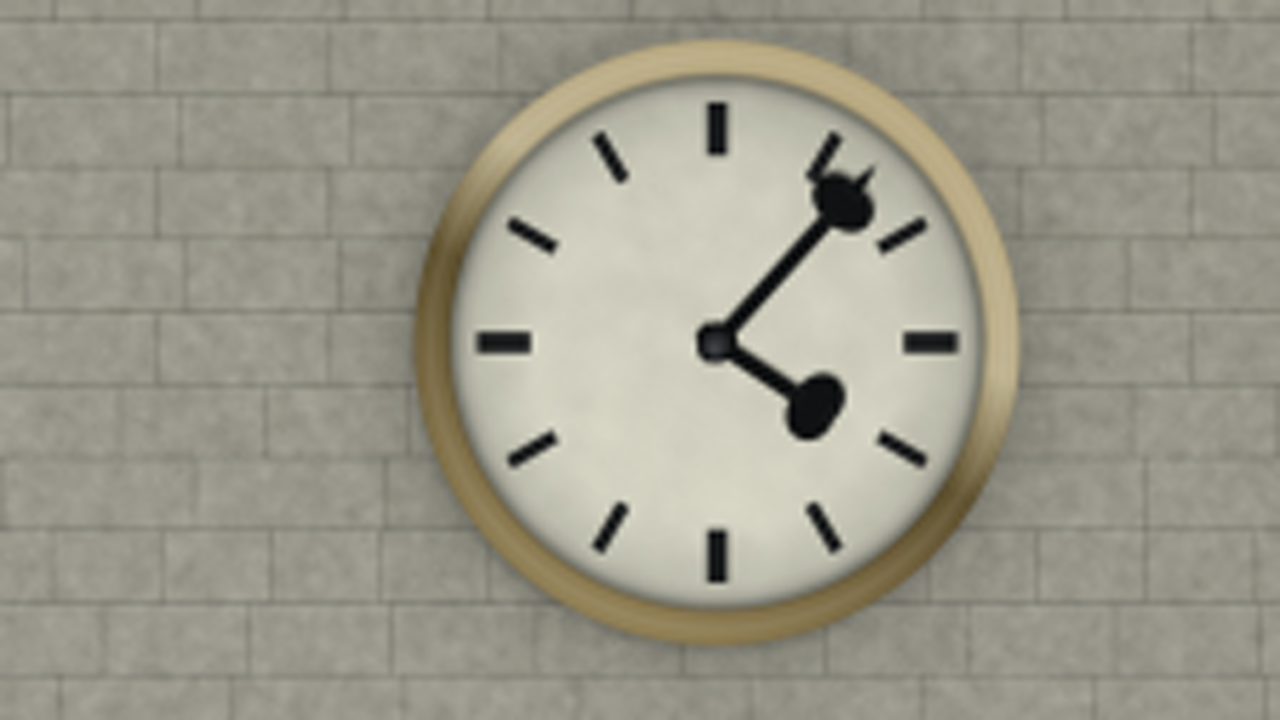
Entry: 4h07
